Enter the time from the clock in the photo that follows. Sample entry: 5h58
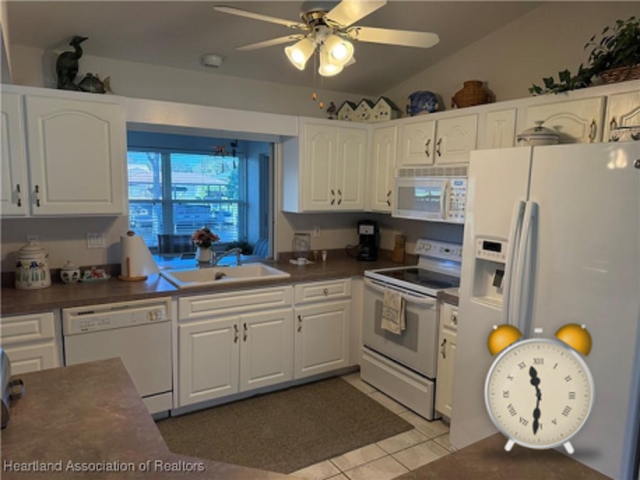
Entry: 11h31
